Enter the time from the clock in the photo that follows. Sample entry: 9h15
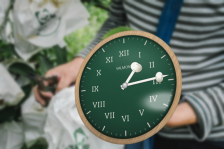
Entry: 1h14
